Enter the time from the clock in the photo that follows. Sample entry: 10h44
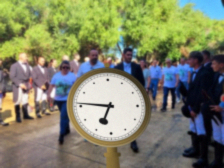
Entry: 6h46
